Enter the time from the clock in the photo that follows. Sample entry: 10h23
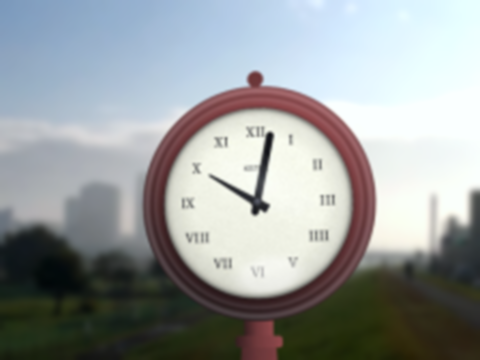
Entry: 10h02
